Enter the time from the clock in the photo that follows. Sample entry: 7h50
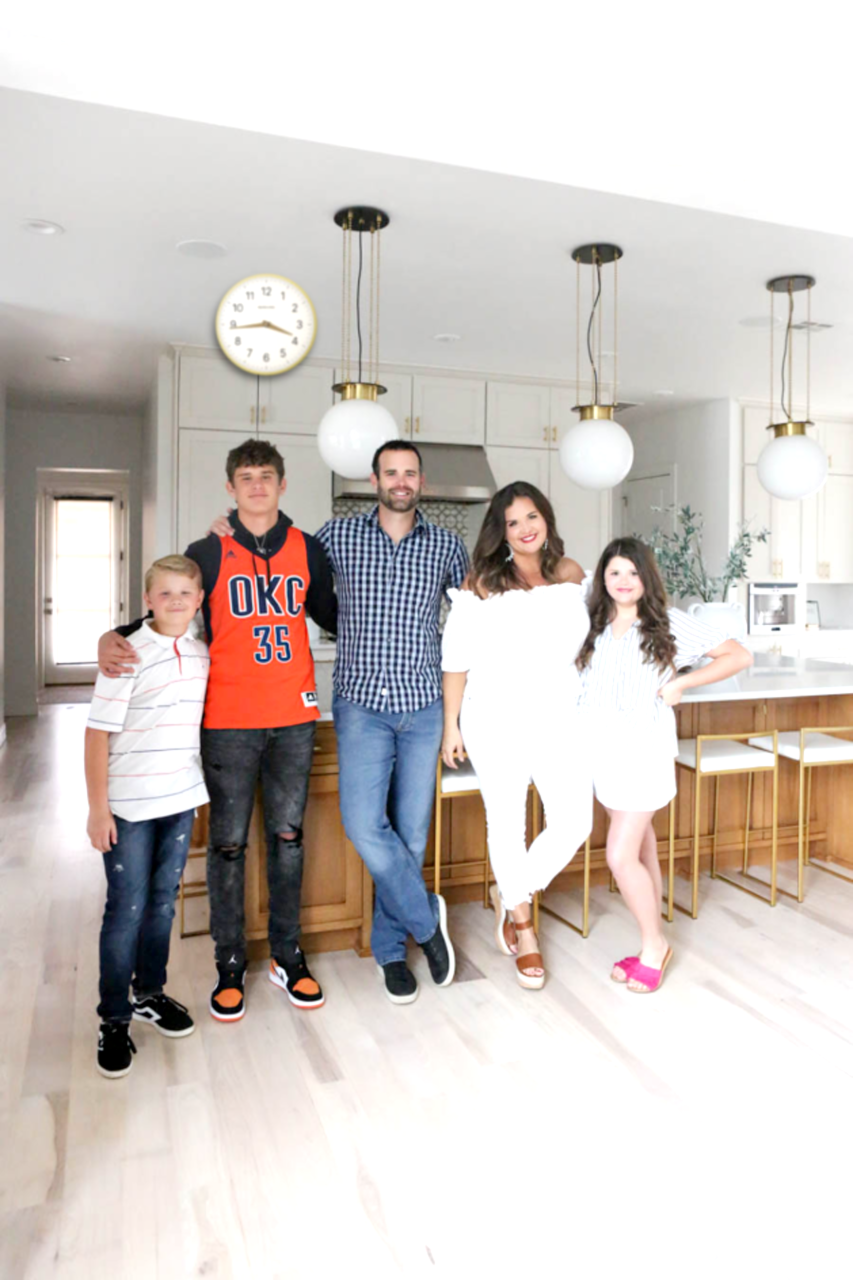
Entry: 3h44
